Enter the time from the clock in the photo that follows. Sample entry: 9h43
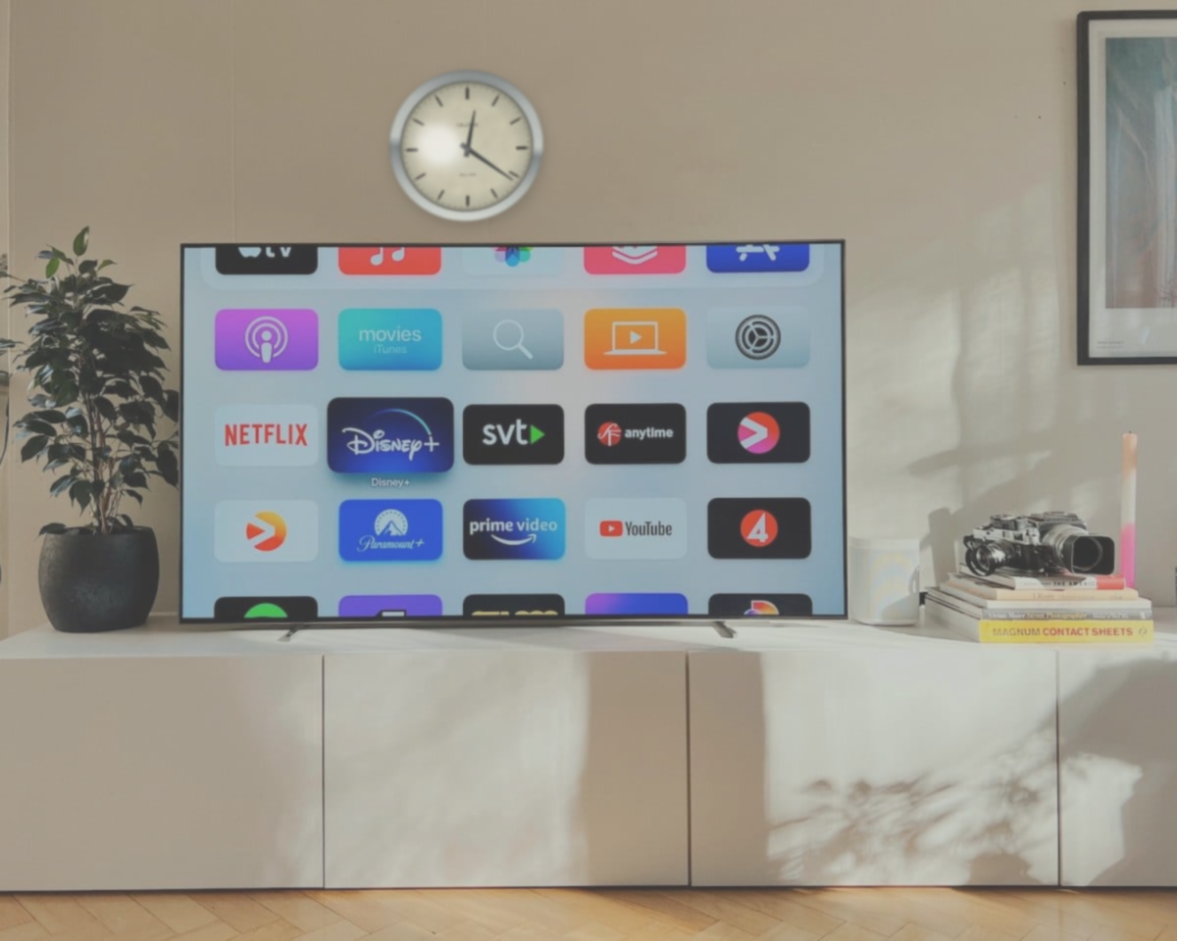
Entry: 12h21
